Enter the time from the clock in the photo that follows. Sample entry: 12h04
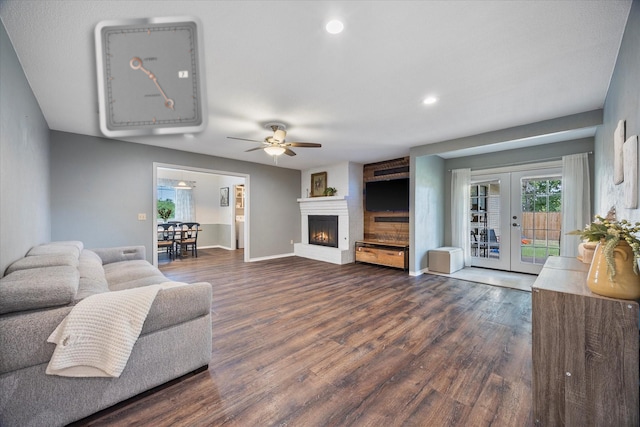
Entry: 10h25
